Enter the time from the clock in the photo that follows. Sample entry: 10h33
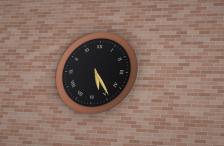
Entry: 5h24
